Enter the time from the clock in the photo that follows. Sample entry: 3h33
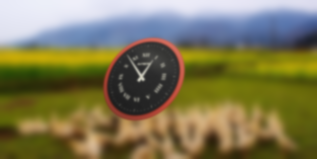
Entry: 12h53
